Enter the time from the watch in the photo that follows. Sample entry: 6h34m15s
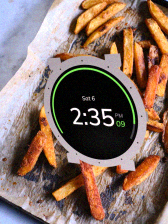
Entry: 2h35m09s
